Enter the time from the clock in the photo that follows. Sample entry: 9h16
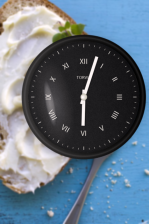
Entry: 6h03
